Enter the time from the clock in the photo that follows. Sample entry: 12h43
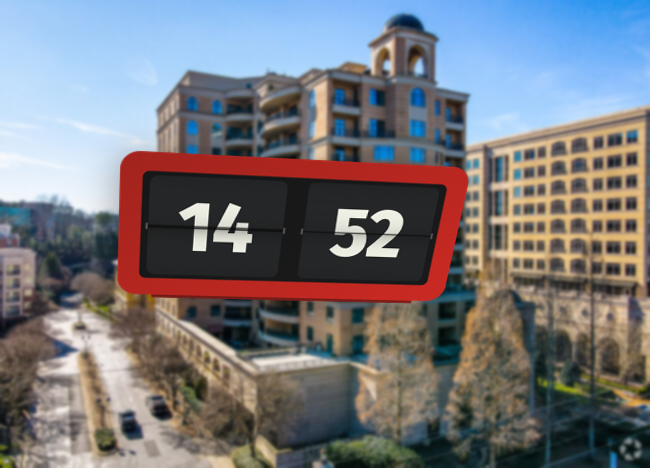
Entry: 14h52
